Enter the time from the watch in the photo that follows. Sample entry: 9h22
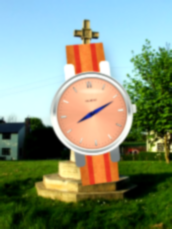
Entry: 8h11
